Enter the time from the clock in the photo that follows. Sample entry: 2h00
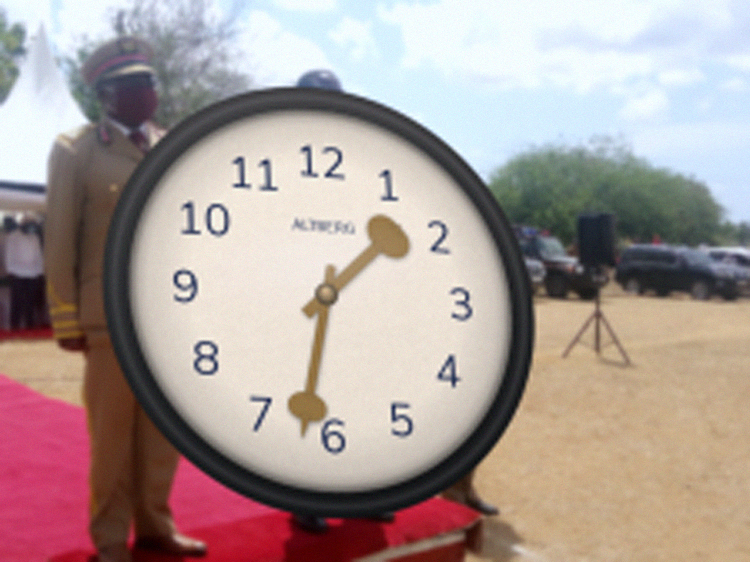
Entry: 1h32
